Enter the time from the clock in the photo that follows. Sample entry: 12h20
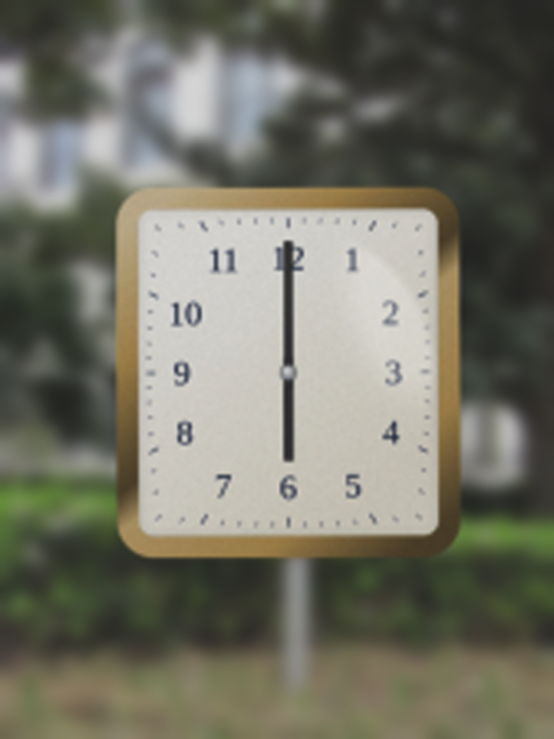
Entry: 6h00
